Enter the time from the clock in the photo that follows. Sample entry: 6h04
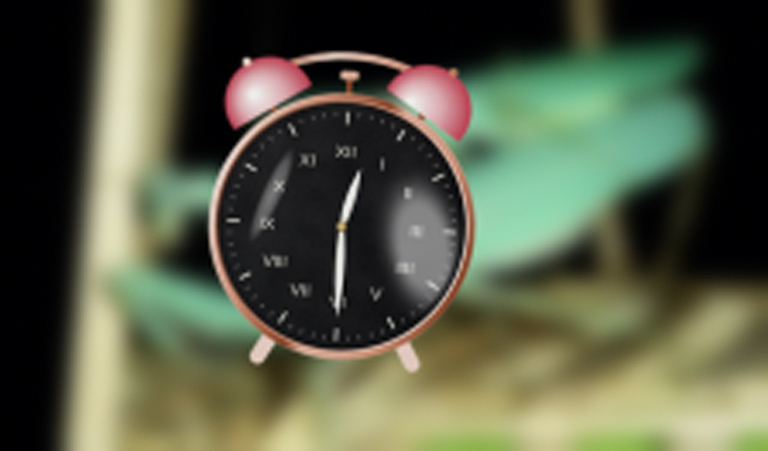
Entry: 12h30
